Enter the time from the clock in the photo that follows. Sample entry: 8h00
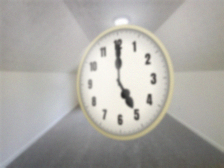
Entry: 5h00
